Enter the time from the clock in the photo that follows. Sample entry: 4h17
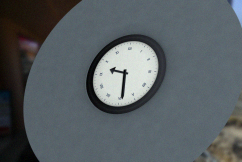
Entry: 9h29
